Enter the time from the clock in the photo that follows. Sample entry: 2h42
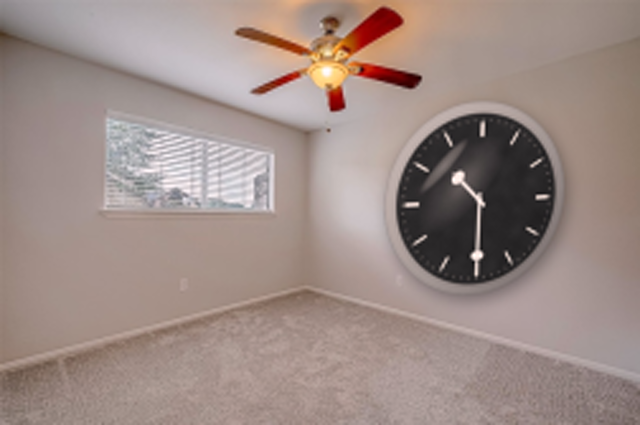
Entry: 10h30
